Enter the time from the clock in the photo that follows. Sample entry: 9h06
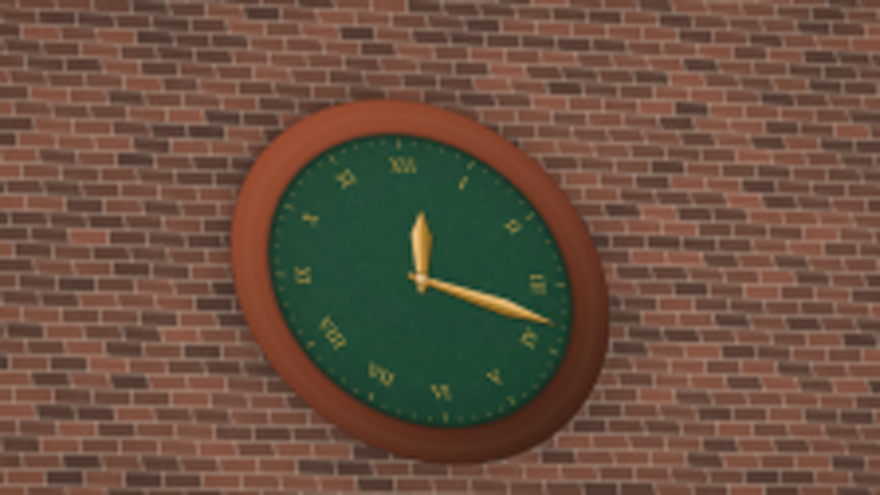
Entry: 12h18
